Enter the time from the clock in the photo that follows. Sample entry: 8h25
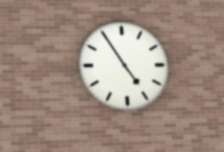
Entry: 4h55
